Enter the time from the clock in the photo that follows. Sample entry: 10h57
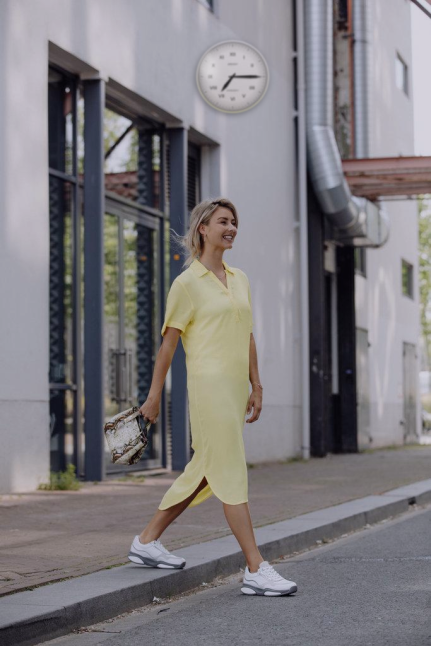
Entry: 7h15
